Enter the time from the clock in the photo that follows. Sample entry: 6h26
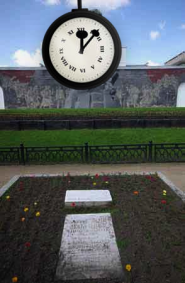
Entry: 12h07
